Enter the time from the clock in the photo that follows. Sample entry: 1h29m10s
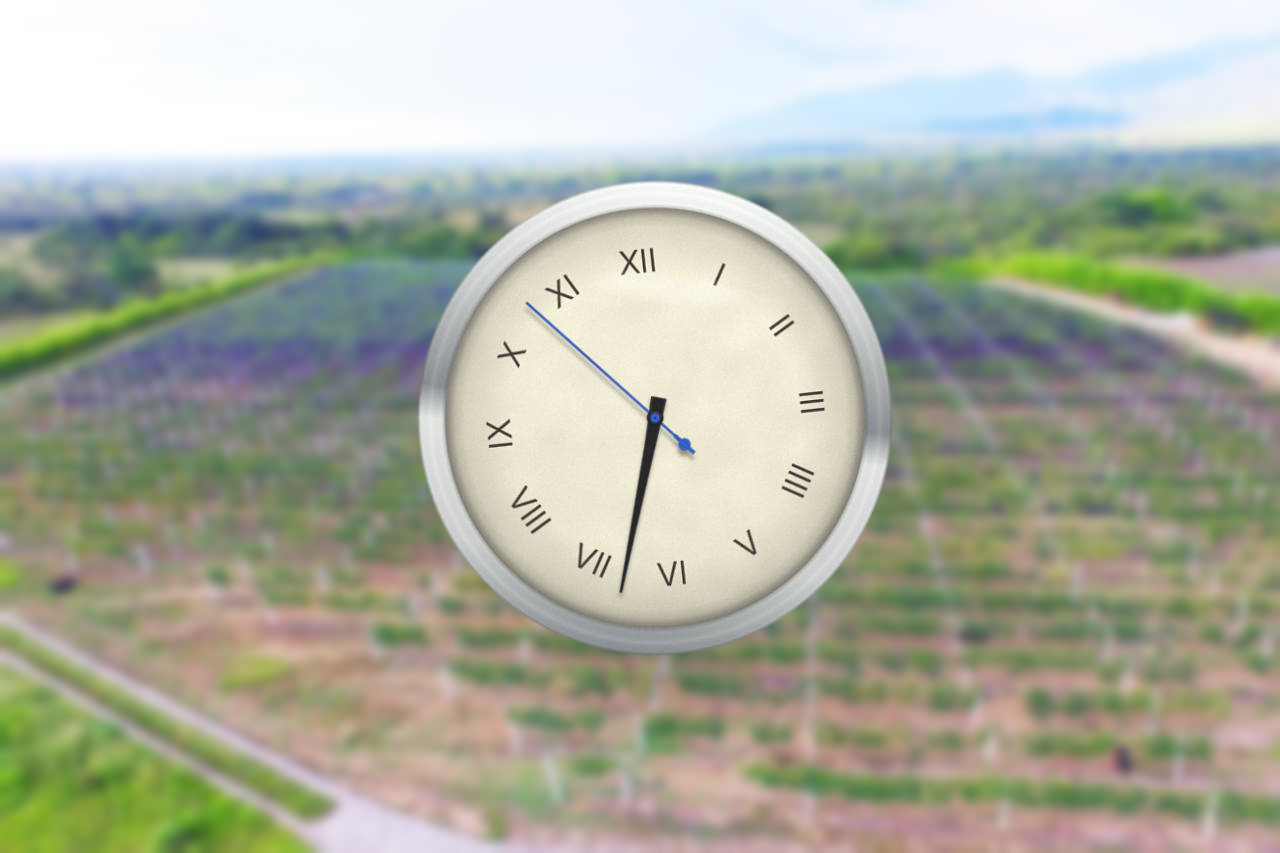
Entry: 6h32m53s
